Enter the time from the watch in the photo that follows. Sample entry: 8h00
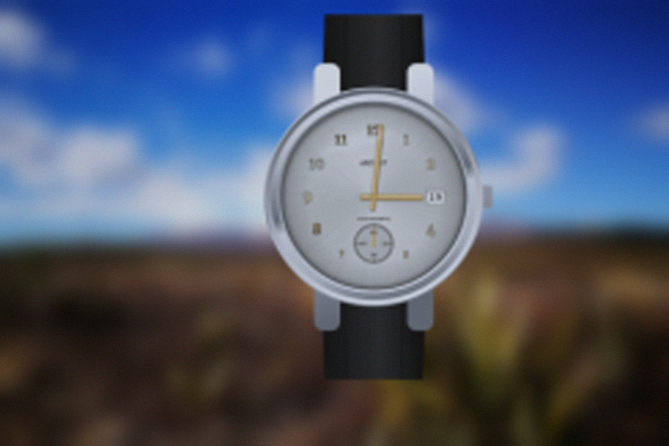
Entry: 3h01
